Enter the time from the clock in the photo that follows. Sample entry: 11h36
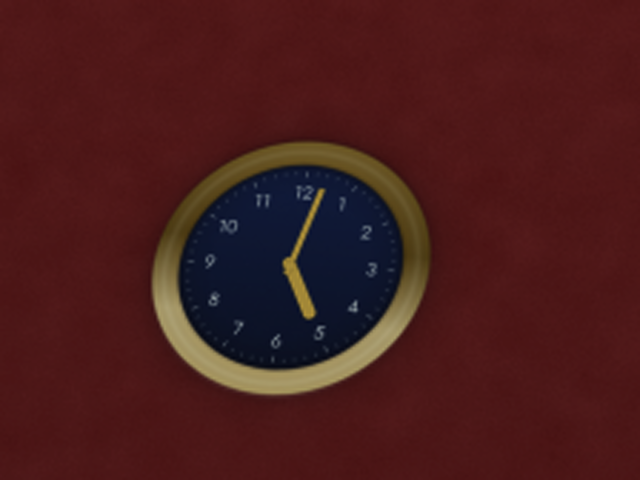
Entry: 5h02
